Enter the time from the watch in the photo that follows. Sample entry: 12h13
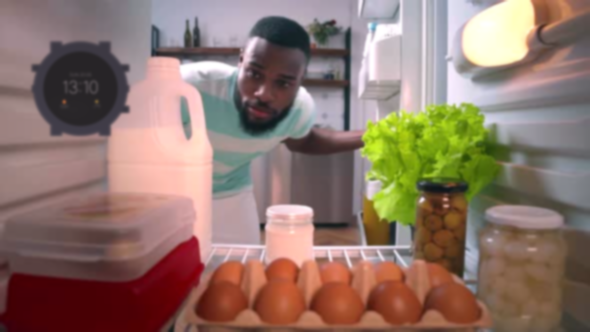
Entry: 13h10
